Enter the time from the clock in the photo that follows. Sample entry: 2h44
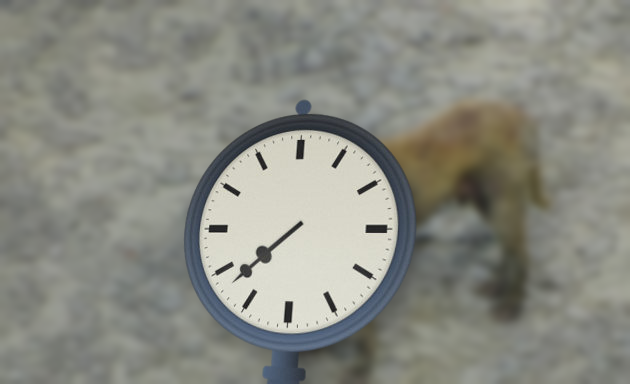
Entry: 7h38
